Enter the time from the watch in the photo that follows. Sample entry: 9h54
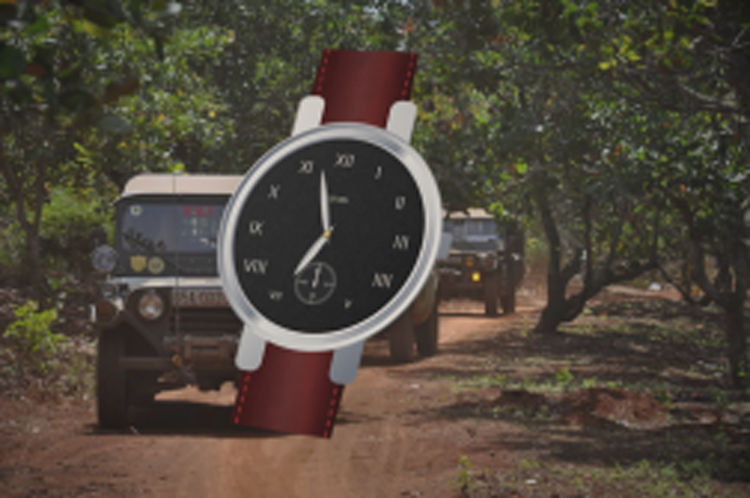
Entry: 6h57
